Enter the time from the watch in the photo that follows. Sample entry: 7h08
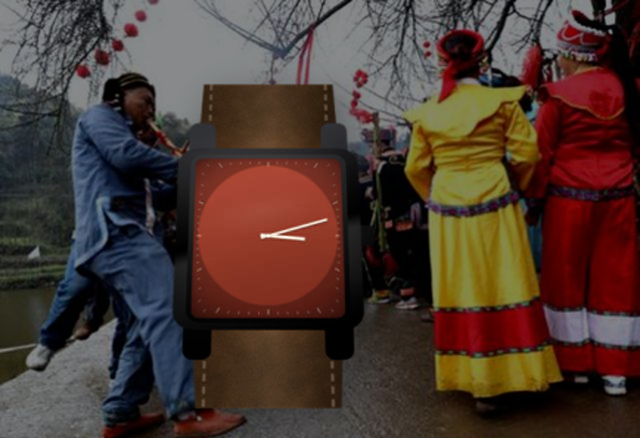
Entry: 3h12
